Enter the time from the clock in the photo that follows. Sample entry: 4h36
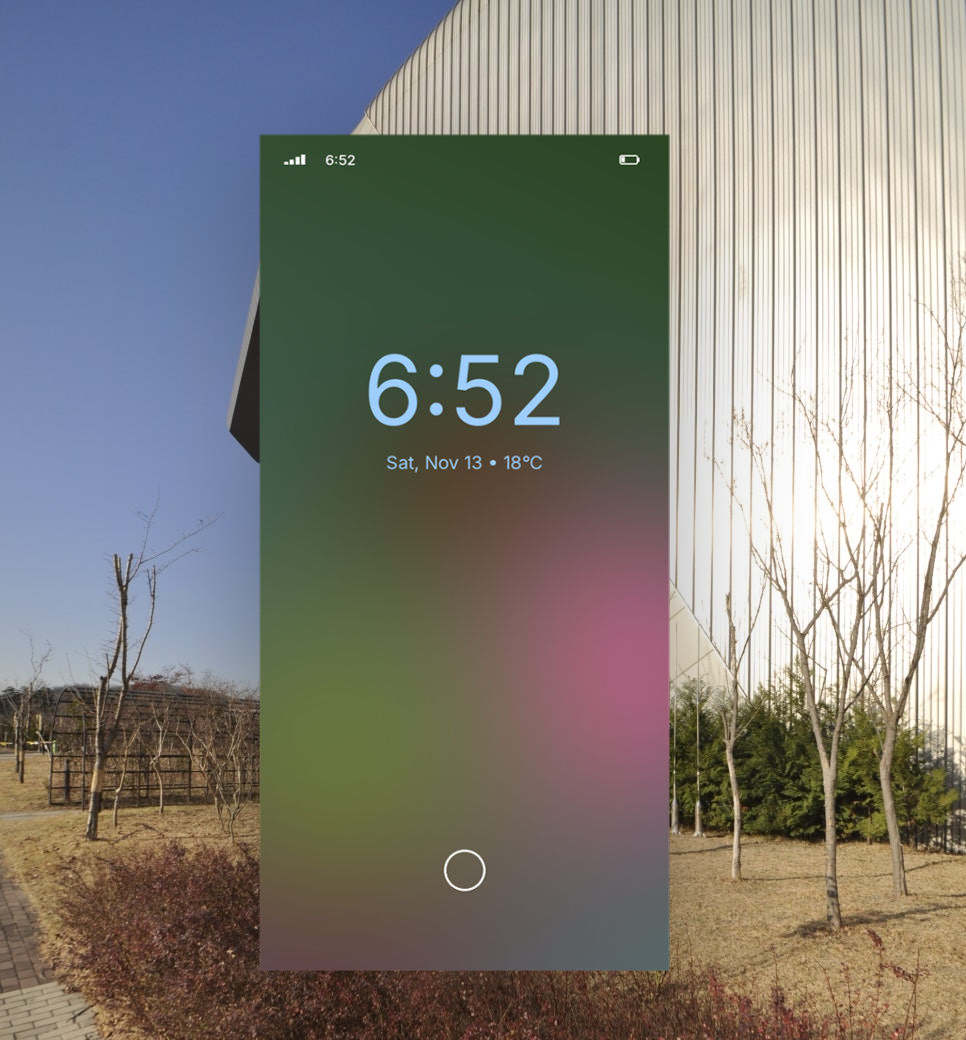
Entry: 6h52
